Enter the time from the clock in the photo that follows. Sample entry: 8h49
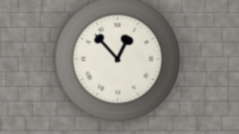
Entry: 12h53
